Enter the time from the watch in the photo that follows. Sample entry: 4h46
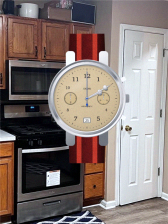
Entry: 2h10
